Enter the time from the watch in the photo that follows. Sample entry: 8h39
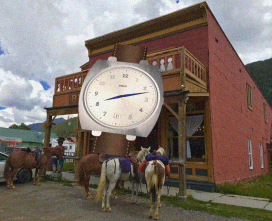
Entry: 8h12
